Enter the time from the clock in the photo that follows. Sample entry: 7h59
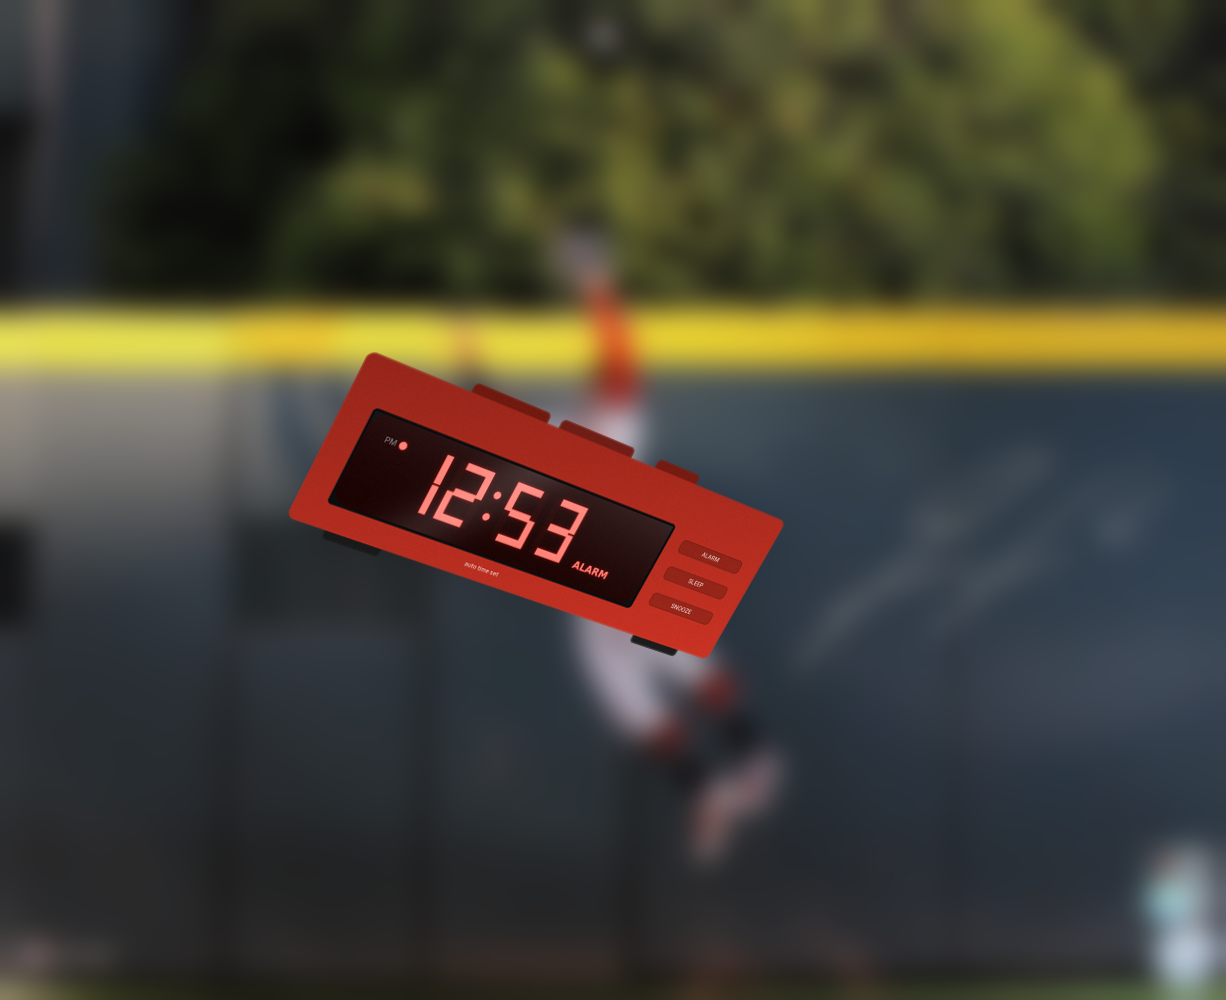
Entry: 12h53
